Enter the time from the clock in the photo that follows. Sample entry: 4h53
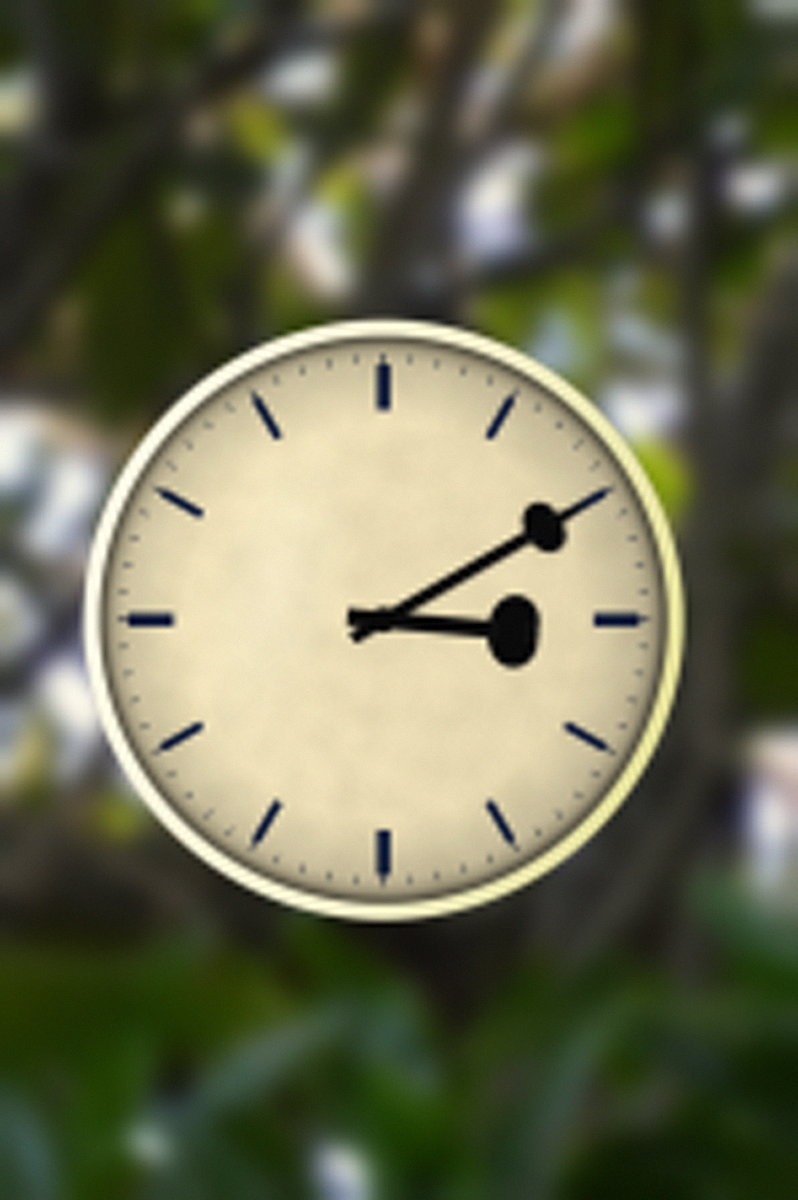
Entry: 3h10
